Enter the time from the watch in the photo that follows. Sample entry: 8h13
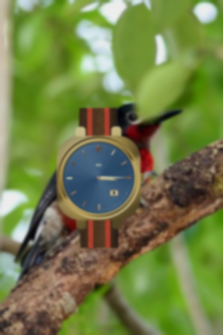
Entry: 3h15
